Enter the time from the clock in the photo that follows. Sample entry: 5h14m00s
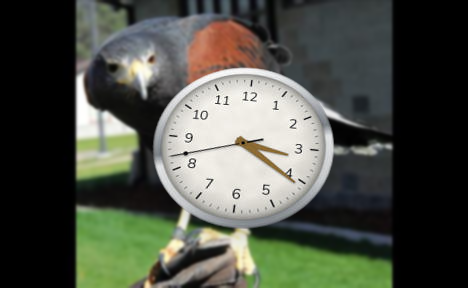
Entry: 3h20m42s
